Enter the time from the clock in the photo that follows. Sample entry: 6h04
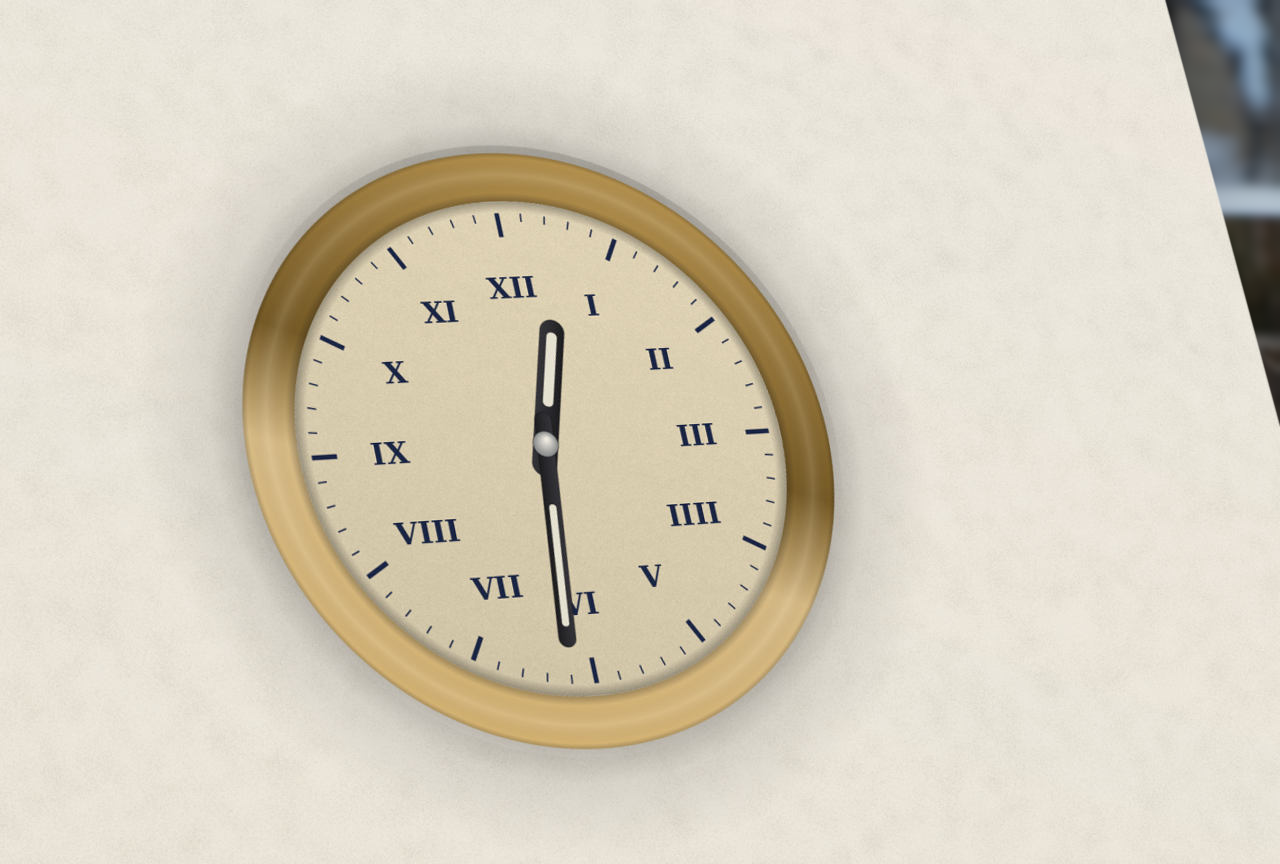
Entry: 12h31
